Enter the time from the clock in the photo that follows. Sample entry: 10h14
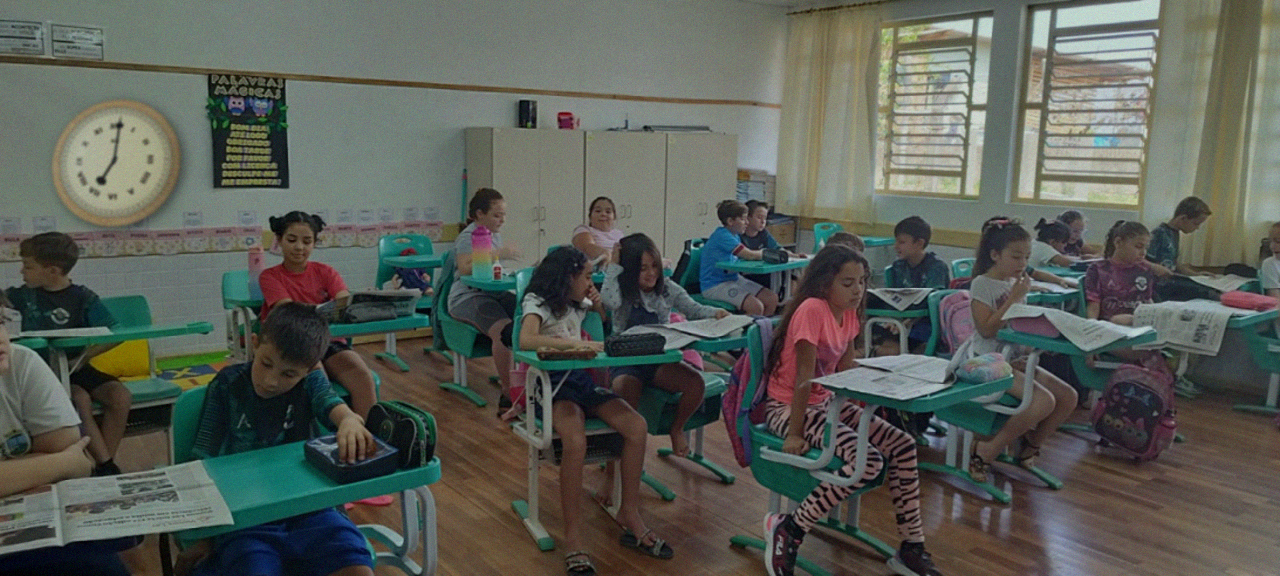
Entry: 7h01
